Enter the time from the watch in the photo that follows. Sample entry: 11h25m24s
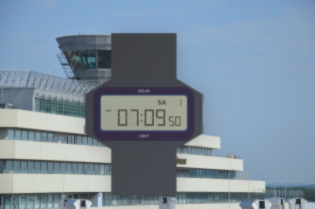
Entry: 7h09m50s
